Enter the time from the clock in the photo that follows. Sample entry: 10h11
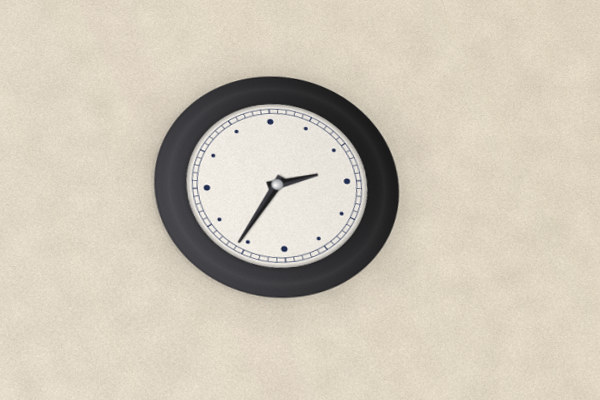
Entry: 2h36
